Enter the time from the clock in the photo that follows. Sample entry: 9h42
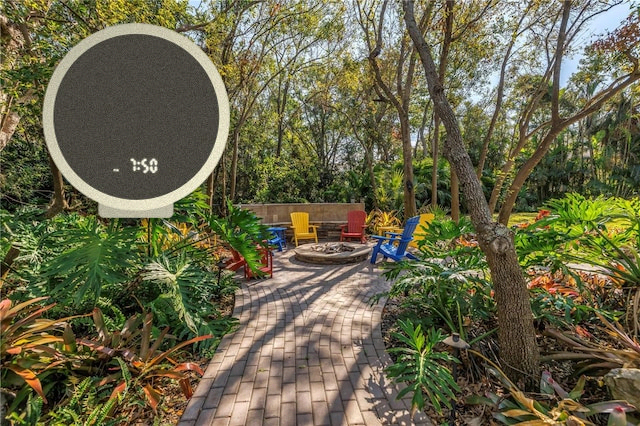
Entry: 7h50
